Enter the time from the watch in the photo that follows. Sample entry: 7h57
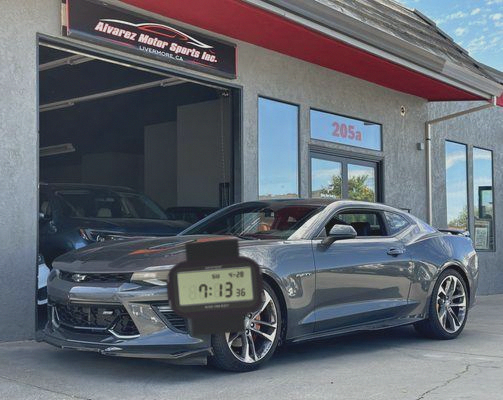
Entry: 7h13
